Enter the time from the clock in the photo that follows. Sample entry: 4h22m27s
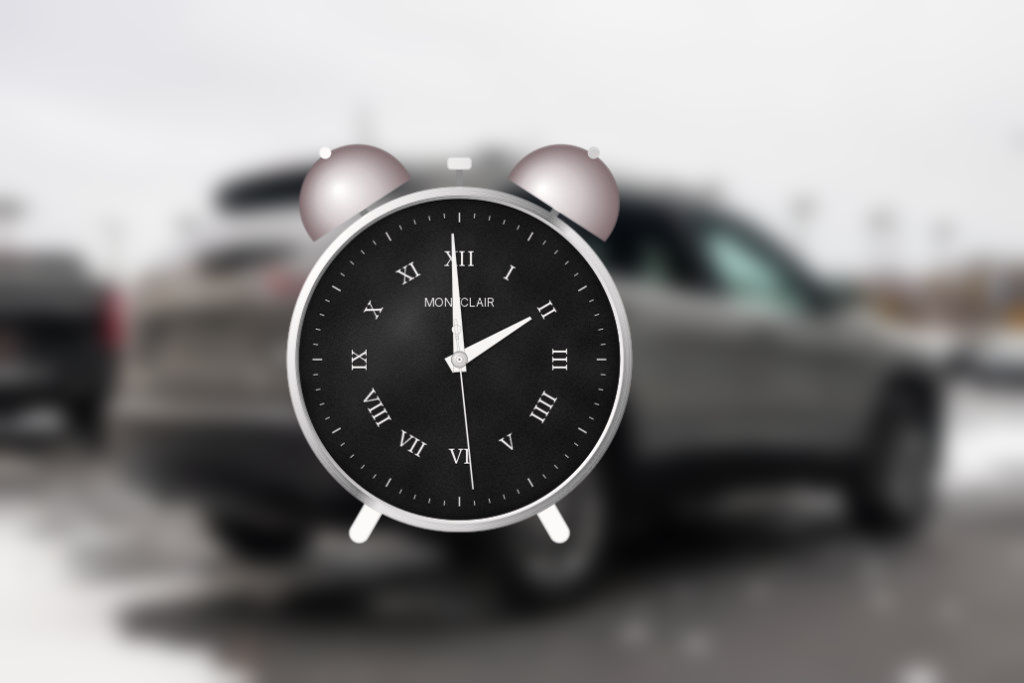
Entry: 1h59m29s
